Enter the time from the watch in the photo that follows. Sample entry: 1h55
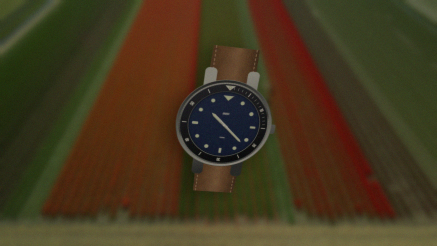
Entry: 10h22
